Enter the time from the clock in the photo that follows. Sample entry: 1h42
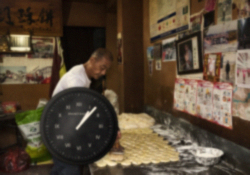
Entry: 1h07
